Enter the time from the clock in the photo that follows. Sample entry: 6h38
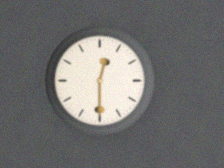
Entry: 12h30
